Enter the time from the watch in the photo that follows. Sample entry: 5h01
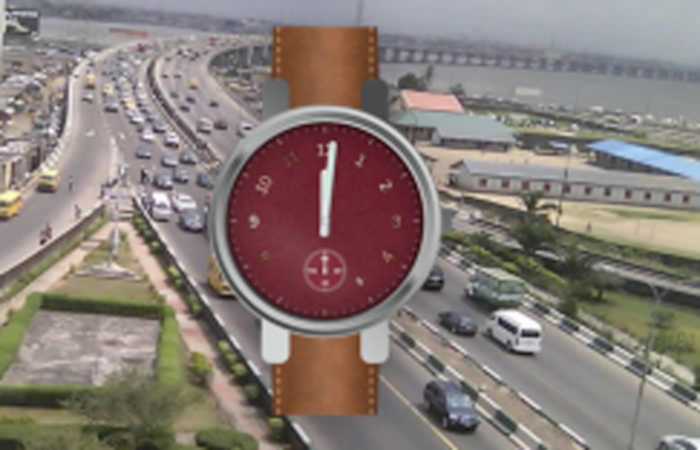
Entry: 12h01
